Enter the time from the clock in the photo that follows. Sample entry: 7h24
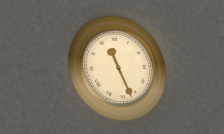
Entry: 11h27
